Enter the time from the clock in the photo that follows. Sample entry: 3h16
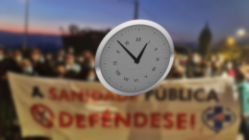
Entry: 12h53
